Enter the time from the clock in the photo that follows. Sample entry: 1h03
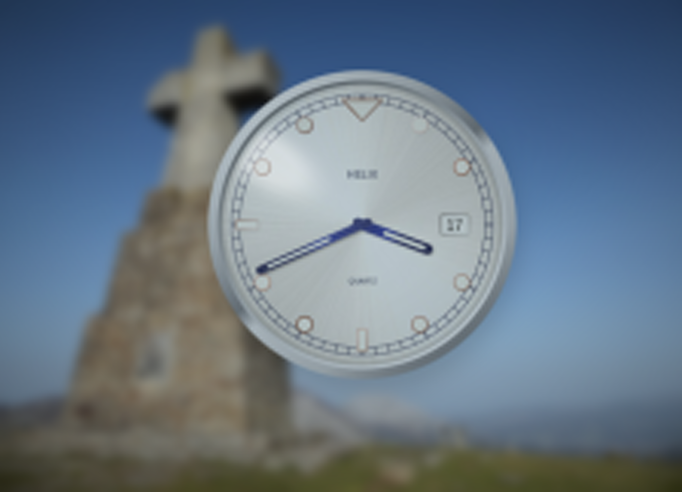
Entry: 3h41
